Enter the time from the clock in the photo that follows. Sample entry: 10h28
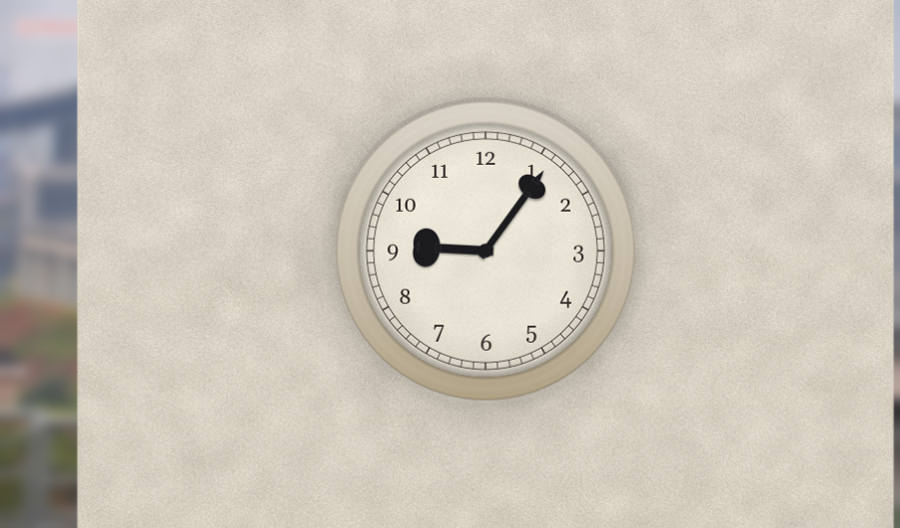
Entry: 9h06
